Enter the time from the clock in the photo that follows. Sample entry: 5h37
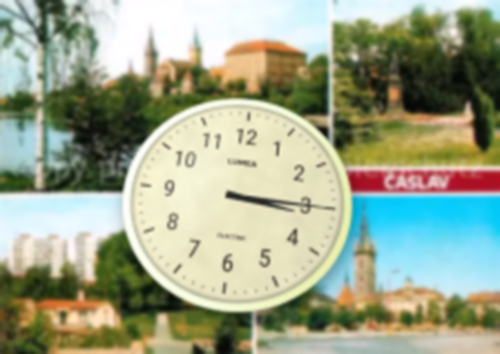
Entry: 3h15
